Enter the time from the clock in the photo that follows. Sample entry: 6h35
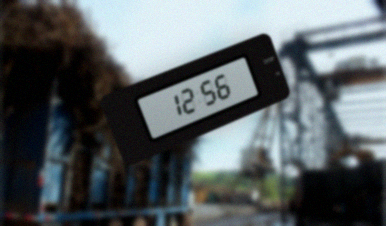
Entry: 12h56
